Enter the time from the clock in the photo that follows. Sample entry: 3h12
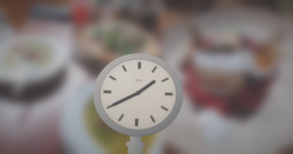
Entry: 1h40
